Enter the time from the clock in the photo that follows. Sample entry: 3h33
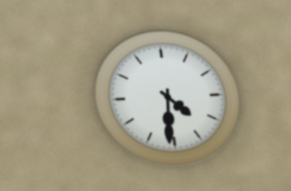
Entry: 4h31
